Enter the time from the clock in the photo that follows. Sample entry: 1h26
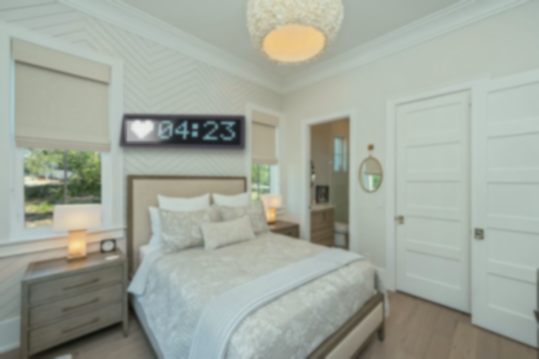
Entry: 4h23
